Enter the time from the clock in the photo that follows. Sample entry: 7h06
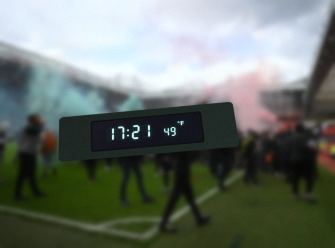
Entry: 17h21
